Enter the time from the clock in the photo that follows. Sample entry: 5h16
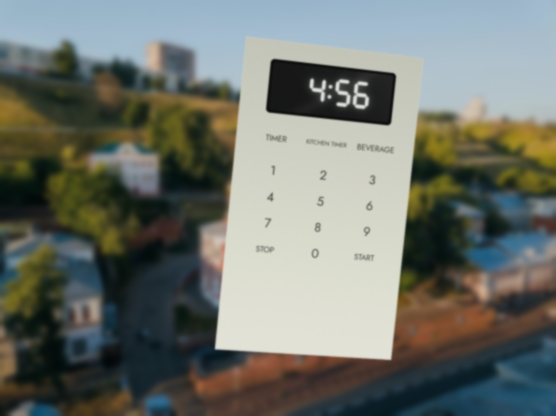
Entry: 4h56
